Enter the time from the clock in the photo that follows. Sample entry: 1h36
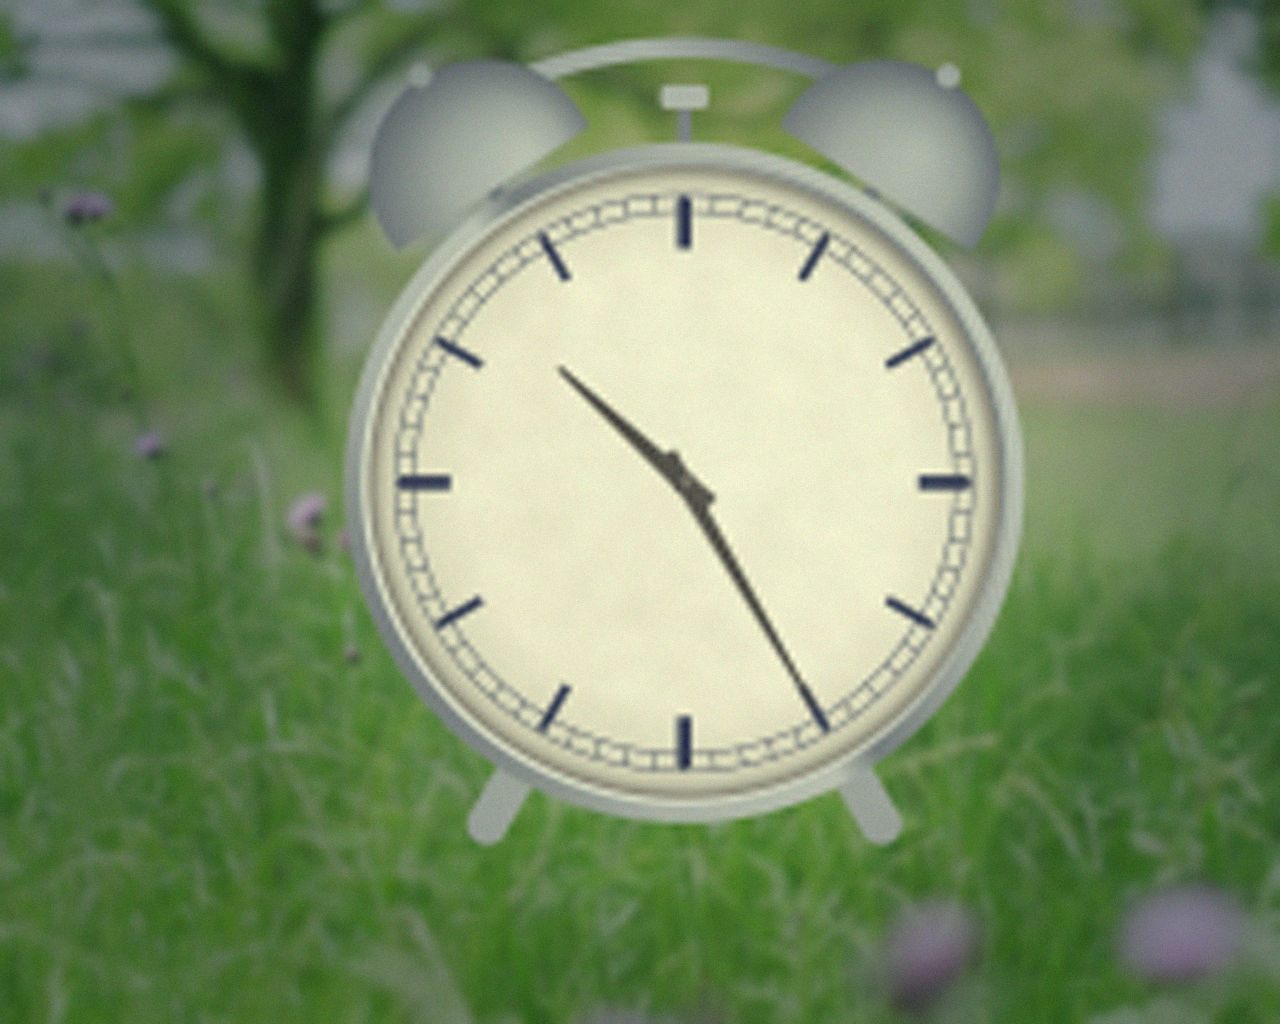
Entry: 10h25
